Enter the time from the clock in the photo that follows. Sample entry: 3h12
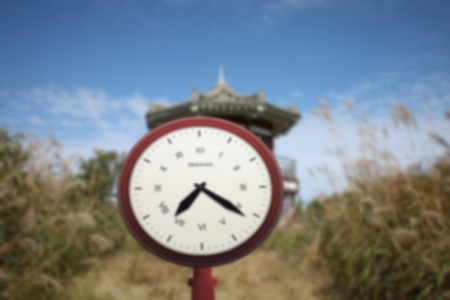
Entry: 7h21
